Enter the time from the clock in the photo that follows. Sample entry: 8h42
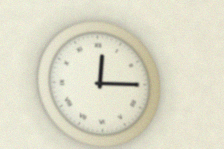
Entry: 12h15
